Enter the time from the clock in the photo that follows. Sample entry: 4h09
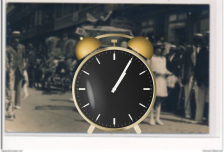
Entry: 1h05
